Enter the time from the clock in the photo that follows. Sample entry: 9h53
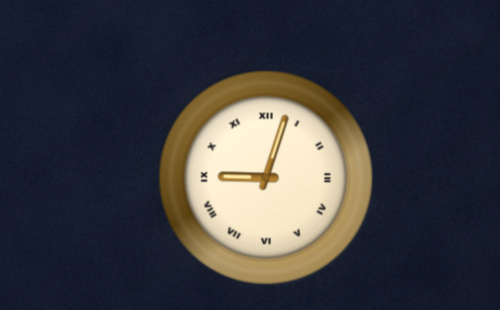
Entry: 9h03
